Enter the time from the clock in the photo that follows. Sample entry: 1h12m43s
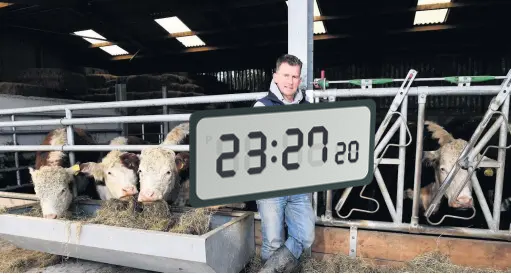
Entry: 23h27m20s
